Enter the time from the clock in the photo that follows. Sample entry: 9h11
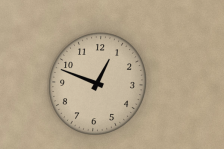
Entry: 12h48
